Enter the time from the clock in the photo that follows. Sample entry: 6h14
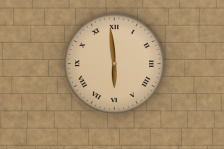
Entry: 5h59
